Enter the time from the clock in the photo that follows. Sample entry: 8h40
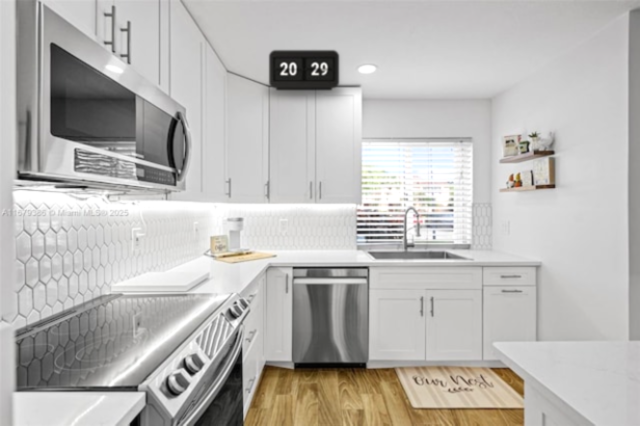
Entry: 20h29
